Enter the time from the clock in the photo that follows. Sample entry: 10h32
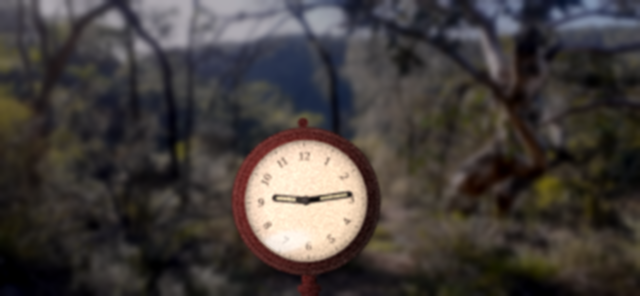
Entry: 9h14
